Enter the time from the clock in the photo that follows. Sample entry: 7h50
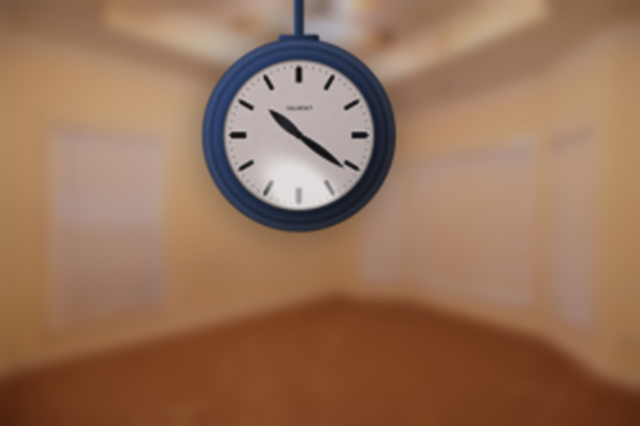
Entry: 10h21
